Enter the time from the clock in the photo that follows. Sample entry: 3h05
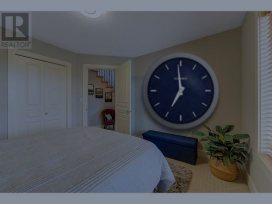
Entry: 6h59
